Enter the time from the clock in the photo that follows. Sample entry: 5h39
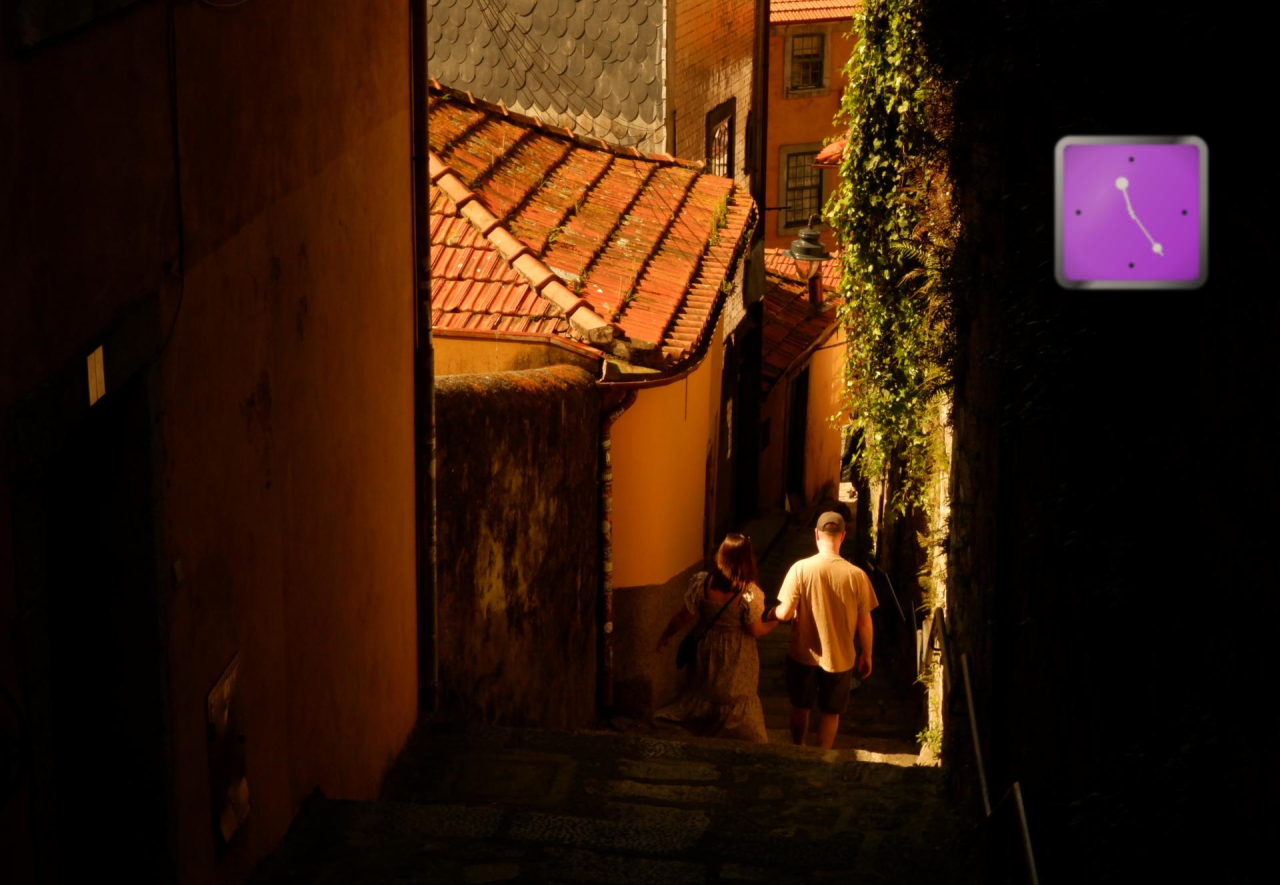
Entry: 11h24
